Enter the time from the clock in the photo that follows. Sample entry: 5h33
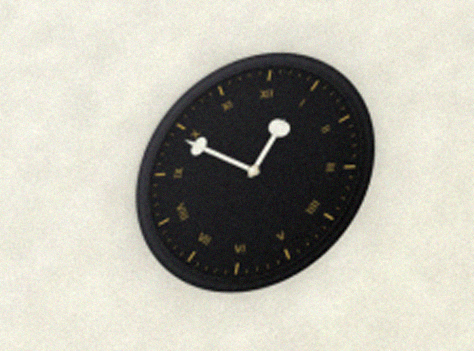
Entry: 12h49
